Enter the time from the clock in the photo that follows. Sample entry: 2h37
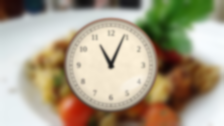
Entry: 11h04
